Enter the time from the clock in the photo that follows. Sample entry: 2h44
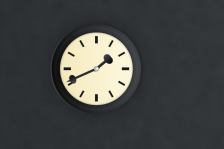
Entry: 1h41
